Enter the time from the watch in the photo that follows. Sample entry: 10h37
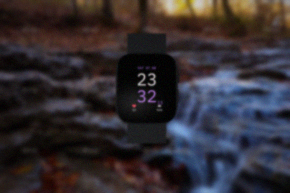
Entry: 23h32
